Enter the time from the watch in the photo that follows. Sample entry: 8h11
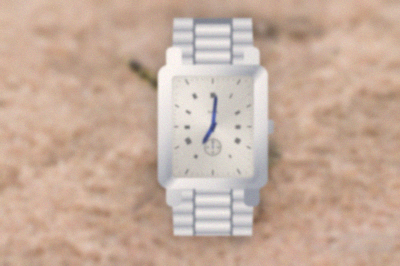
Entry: 7h01
